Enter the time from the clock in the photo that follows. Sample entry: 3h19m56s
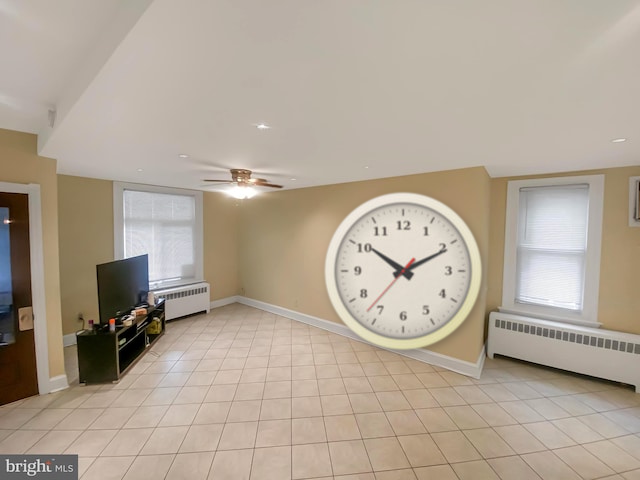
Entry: 10h10m37s
